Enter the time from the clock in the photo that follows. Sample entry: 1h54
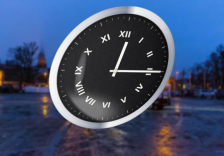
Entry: 12h15
